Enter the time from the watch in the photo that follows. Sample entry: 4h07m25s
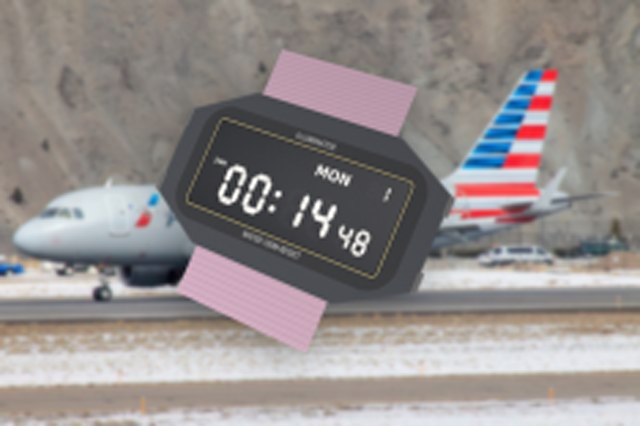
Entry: 0h14m48s
